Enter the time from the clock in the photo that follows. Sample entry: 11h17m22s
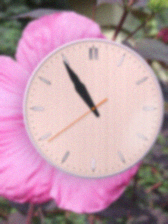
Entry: 10h54m39s
